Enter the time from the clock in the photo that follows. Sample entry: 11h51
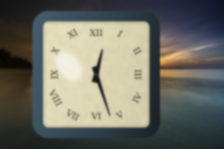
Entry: 12h27
